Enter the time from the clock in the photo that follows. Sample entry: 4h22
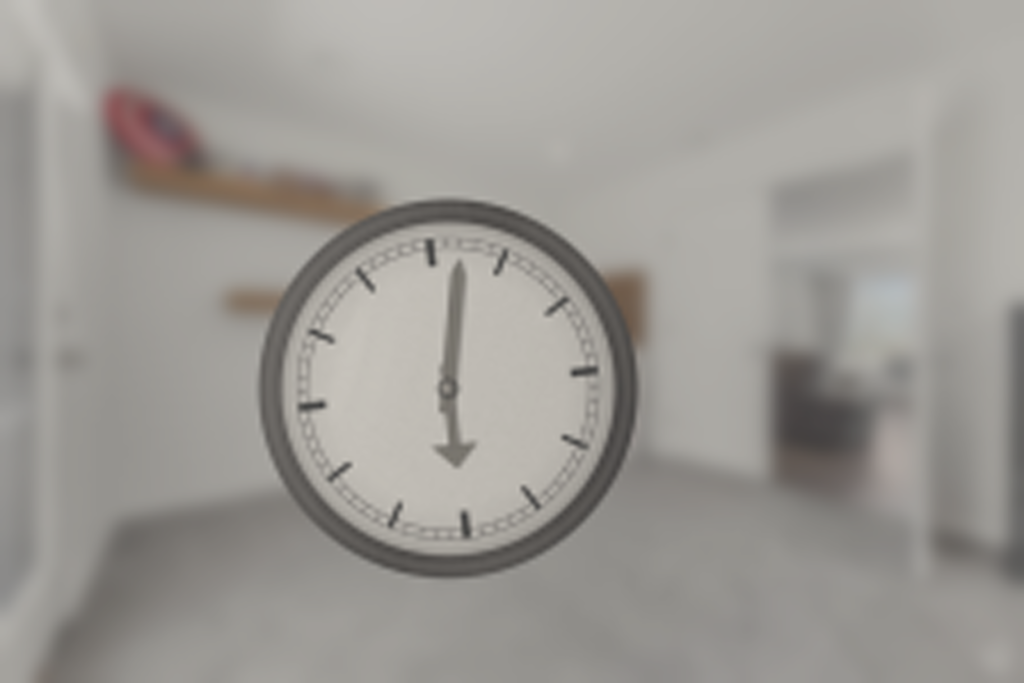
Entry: 6h02
